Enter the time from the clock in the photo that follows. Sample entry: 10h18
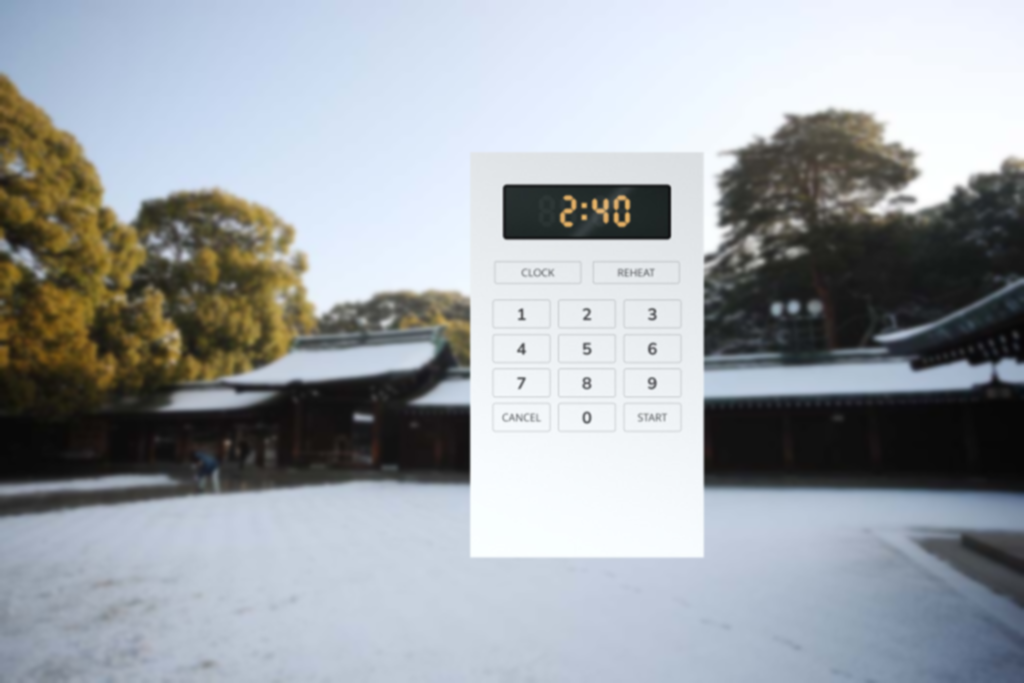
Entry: 2h40
